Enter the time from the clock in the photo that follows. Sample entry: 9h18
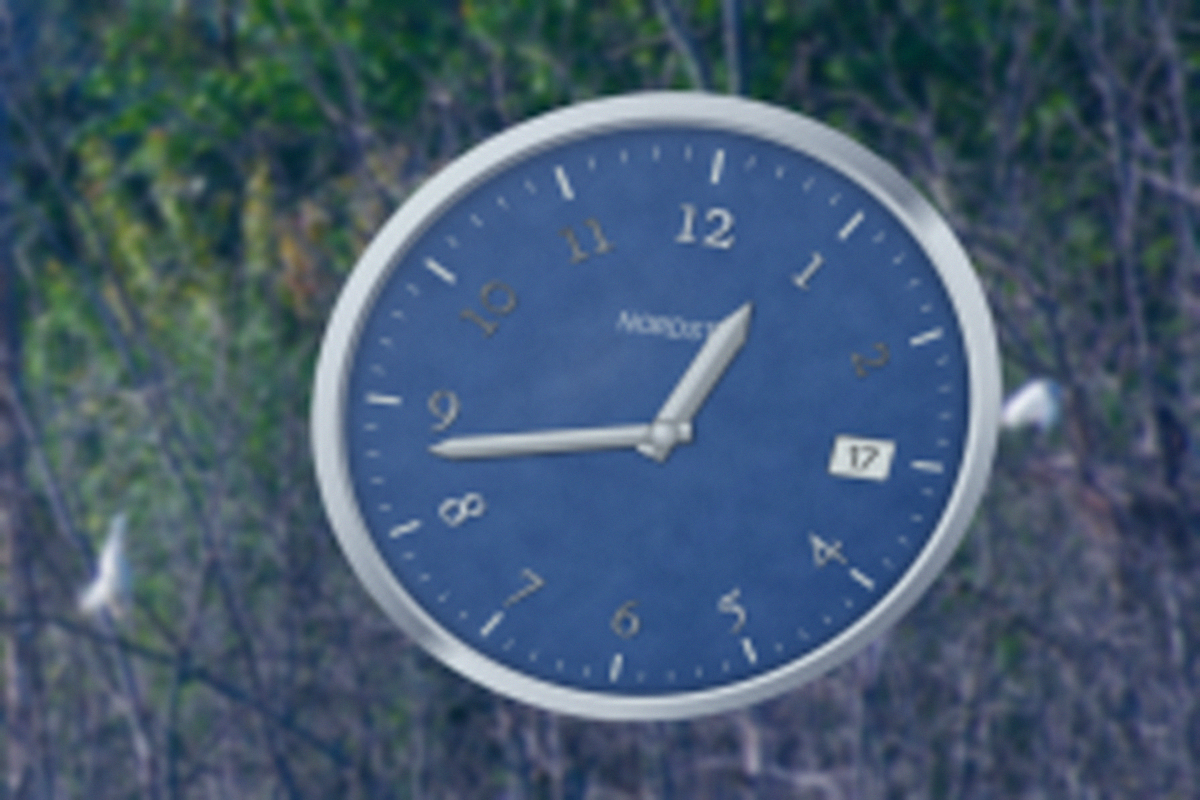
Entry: 12h43
